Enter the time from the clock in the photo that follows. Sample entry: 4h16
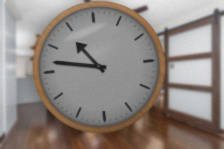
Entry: 10h47
